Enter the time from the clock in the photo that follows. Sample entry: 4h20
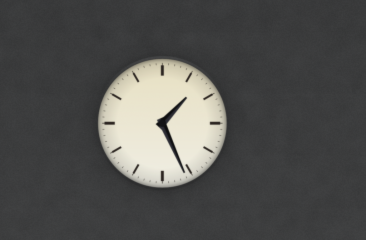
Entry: 1h26
